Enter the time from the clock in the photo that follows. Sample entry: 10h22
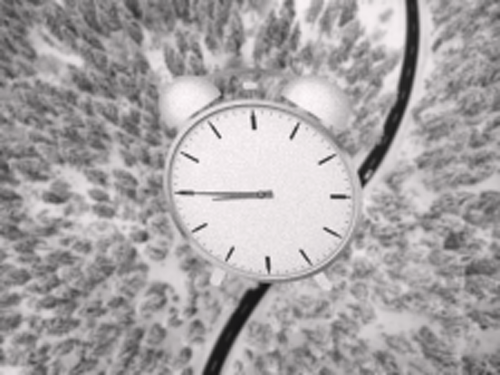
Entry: 8h45
